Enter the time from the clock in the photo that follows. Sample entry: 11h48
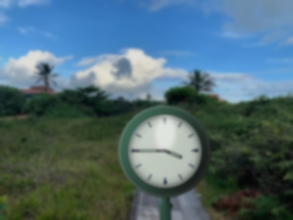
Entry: 3h45
